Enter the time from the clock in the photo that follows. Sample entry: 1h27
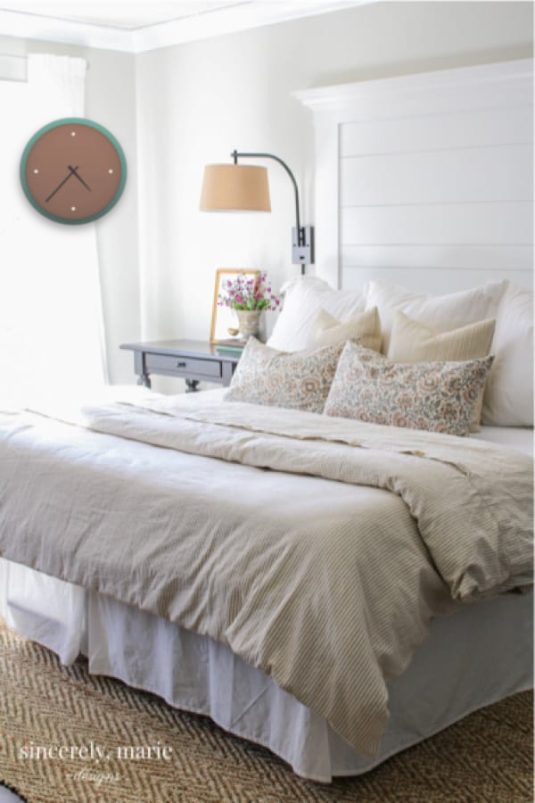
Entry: 4h37
